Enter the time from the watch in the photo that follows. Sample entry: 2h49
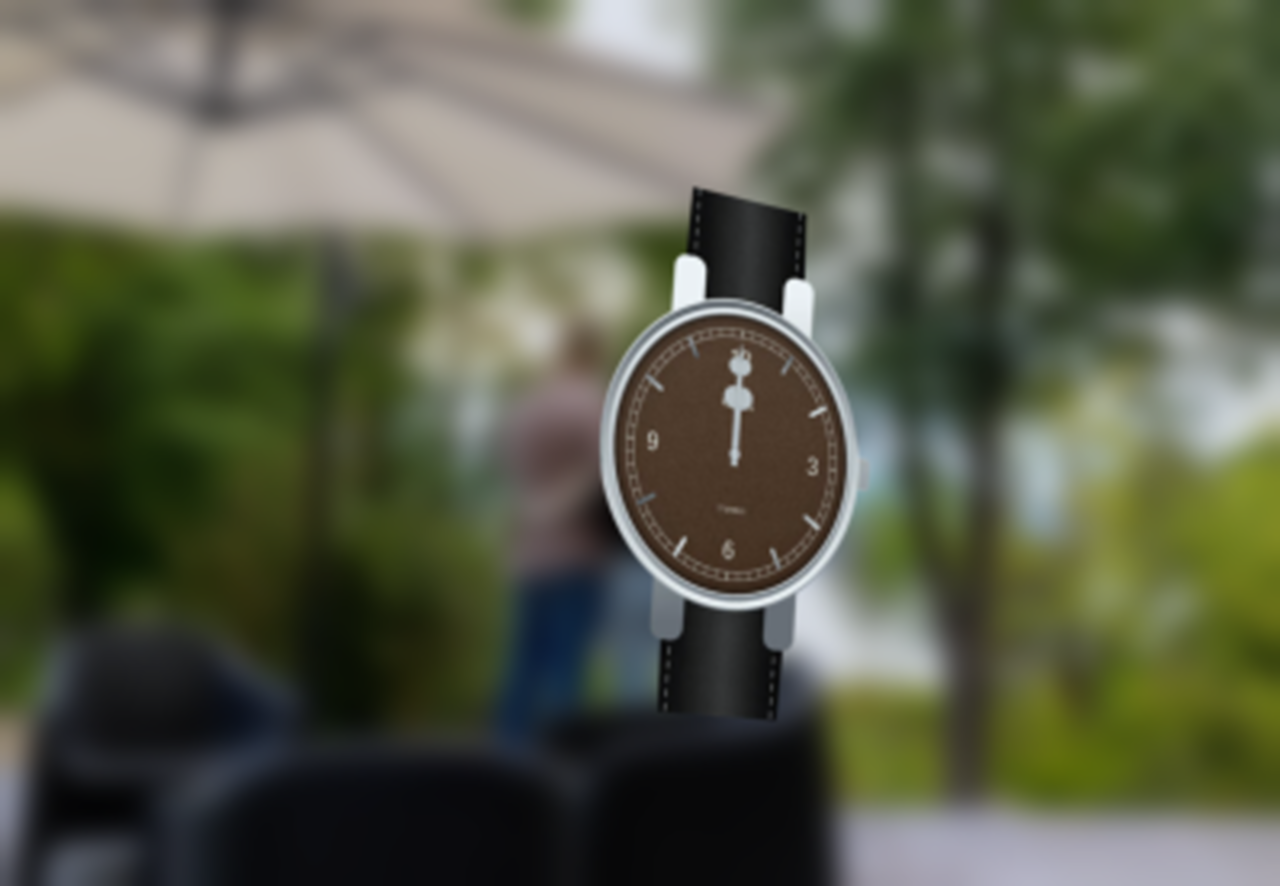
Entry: 12h00
